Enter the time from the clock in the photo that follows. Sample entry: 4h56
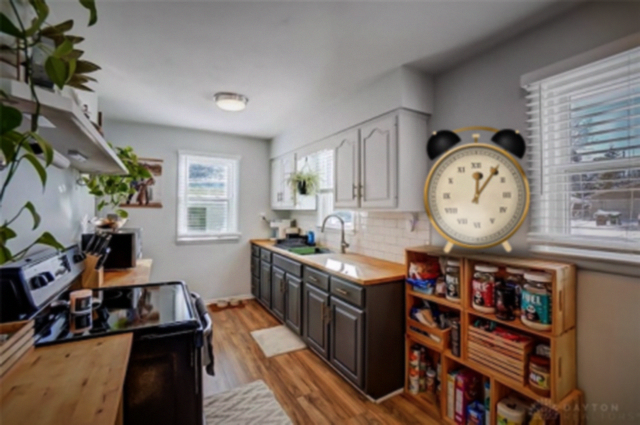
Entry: 12h06
